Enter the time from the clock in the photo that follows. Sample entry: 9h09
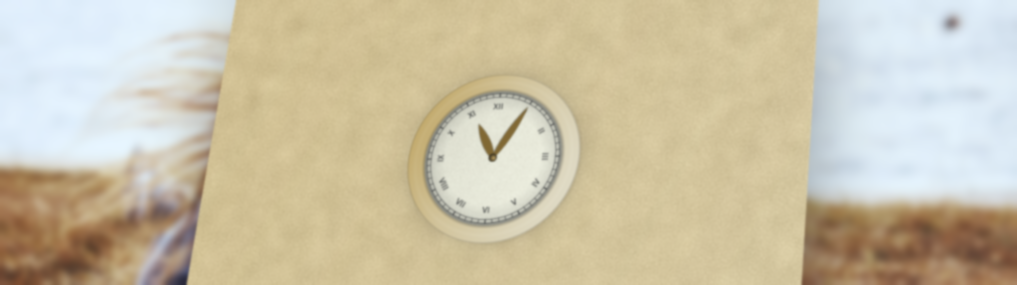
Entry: 11h05
